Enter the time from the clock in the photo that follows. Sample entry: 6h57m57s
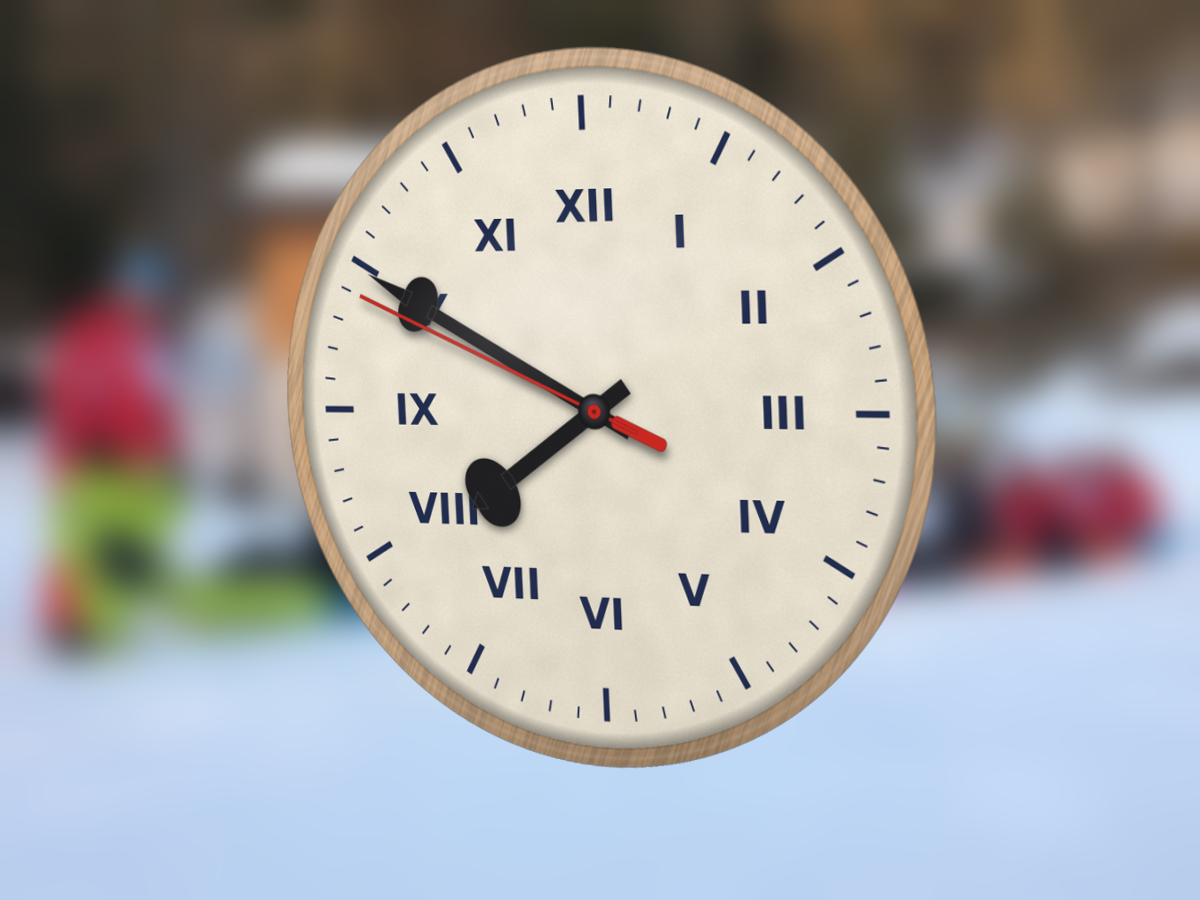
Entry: 7h49m49s
